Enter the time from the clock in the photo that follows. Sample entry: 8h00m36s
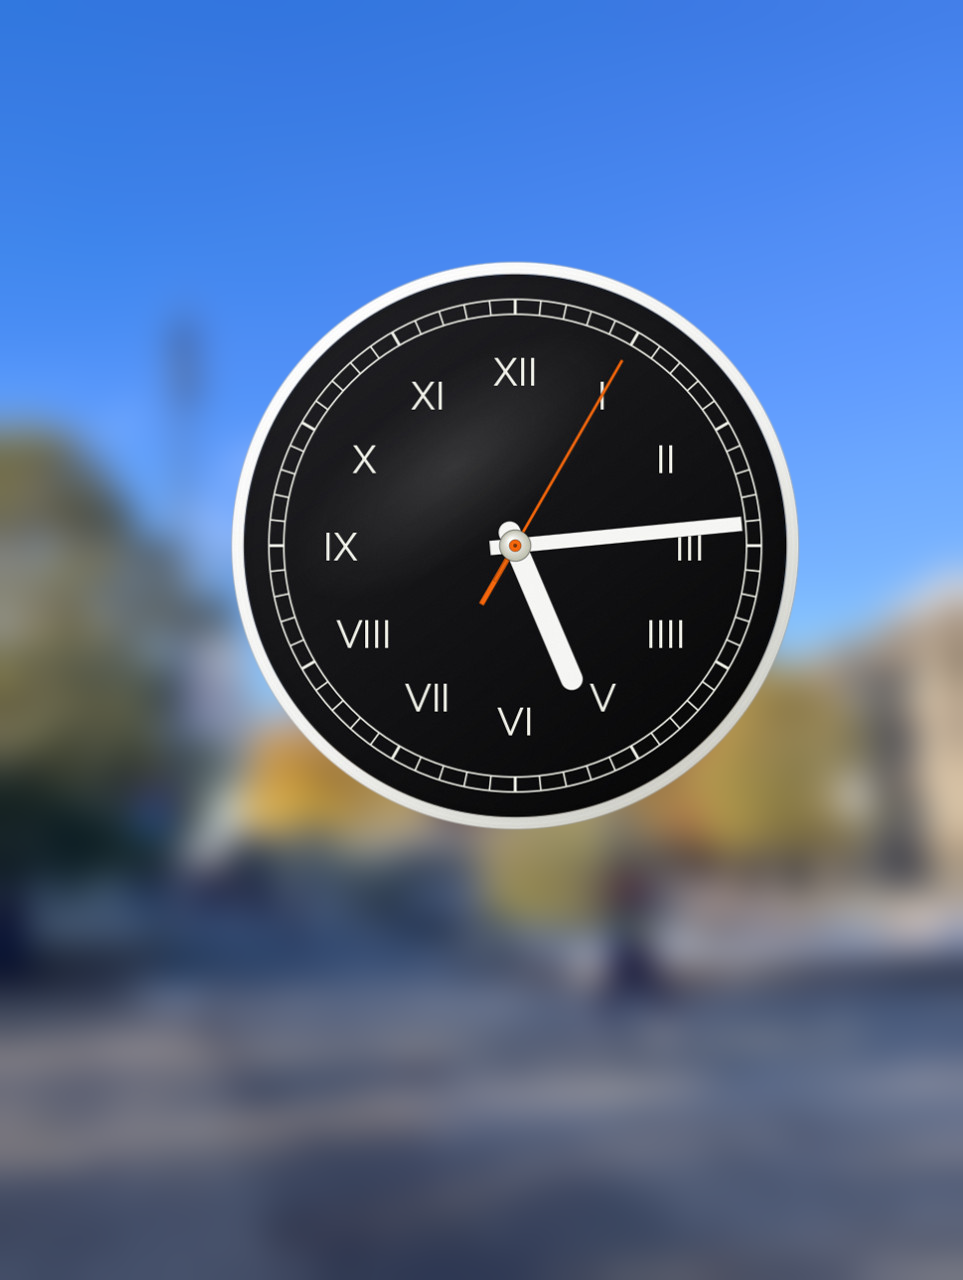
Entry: 5h14m05s
